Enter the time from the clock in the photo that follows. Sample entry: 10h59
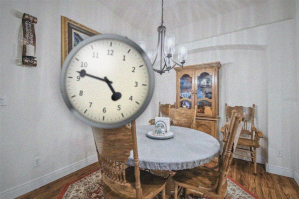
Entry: 4h47
